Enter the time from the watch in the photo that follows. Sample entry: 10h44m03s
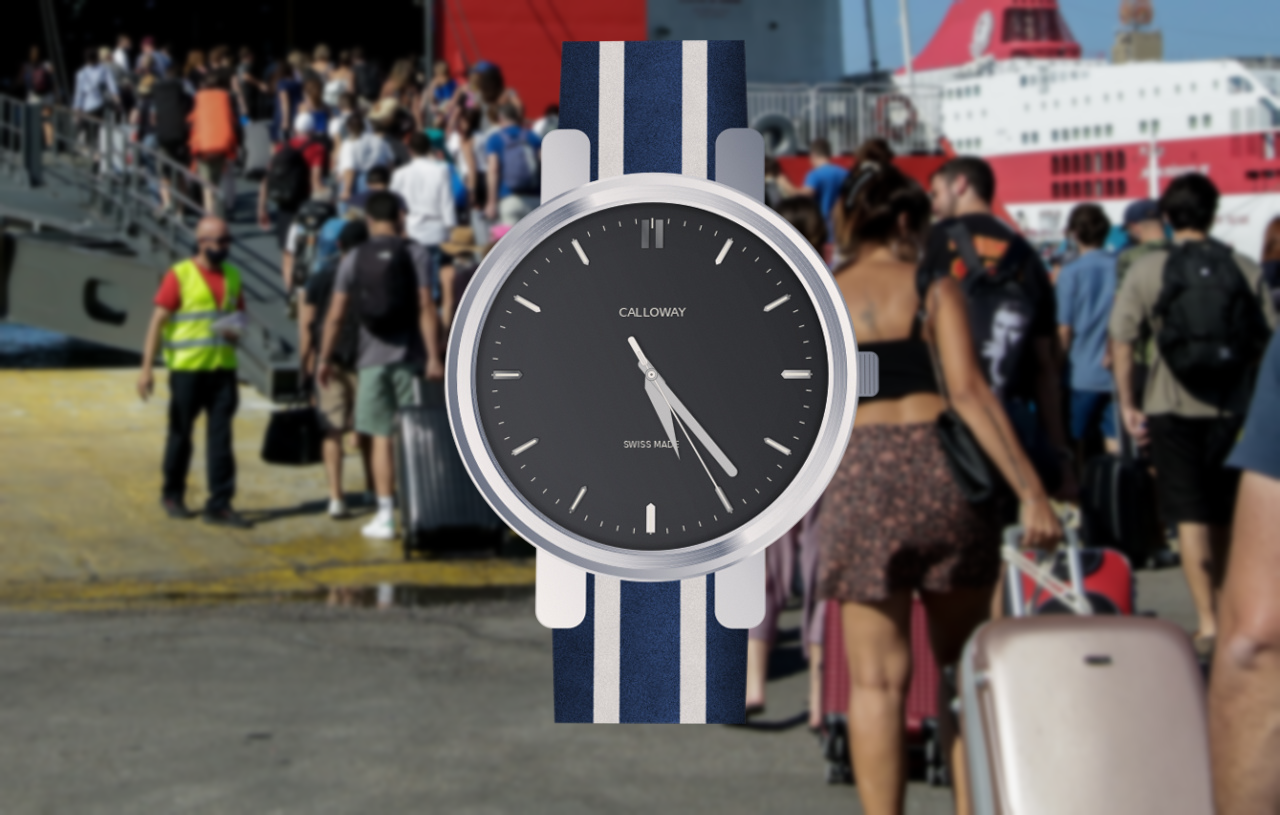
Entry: 5h23m25s
